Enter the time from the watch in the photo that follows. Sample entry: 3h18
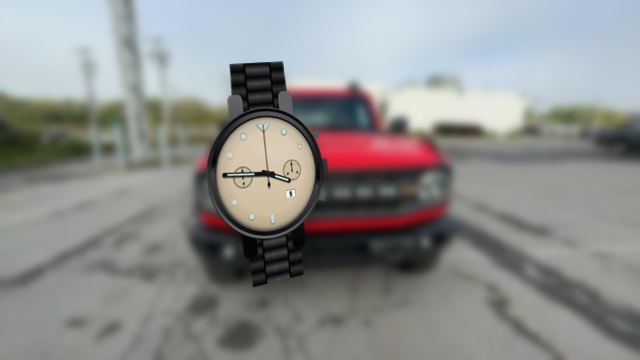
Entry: 3h46
